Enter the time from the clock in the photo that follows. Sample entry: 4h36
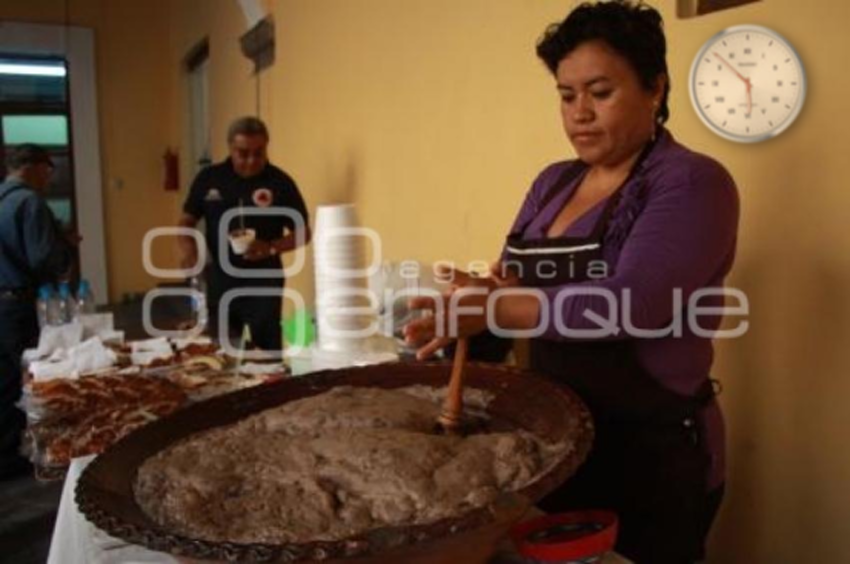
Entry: 5h52
